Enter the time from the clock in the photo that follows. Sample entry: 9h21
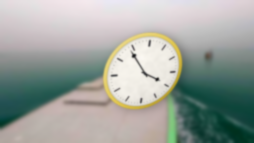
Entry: 3h54
